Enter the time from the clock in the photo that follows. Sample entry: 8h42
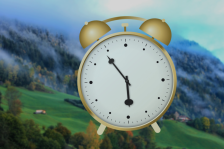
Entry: 5h54
